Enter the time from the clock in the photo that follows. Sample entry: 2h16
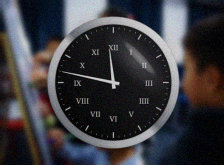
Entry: 11h47
